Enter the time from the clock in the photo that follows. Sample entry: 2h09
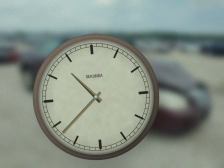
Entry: 10h38
